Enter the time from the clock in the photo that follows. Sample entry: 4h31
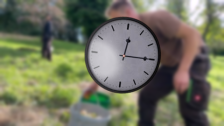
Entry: 12h15
